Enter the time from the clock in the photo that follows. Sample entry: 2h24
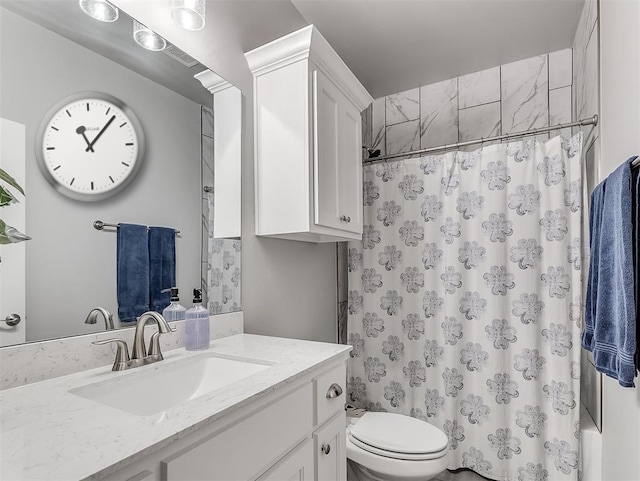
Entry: 11h07
